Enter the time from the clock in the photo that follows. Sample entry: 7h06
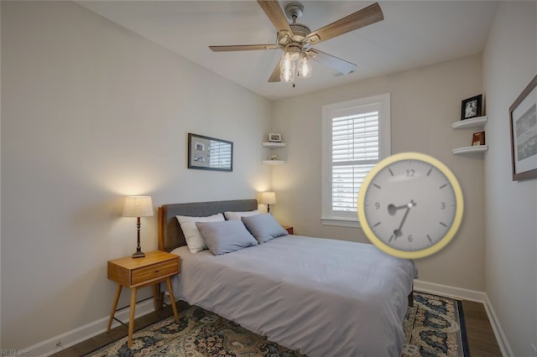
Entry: 8h34
